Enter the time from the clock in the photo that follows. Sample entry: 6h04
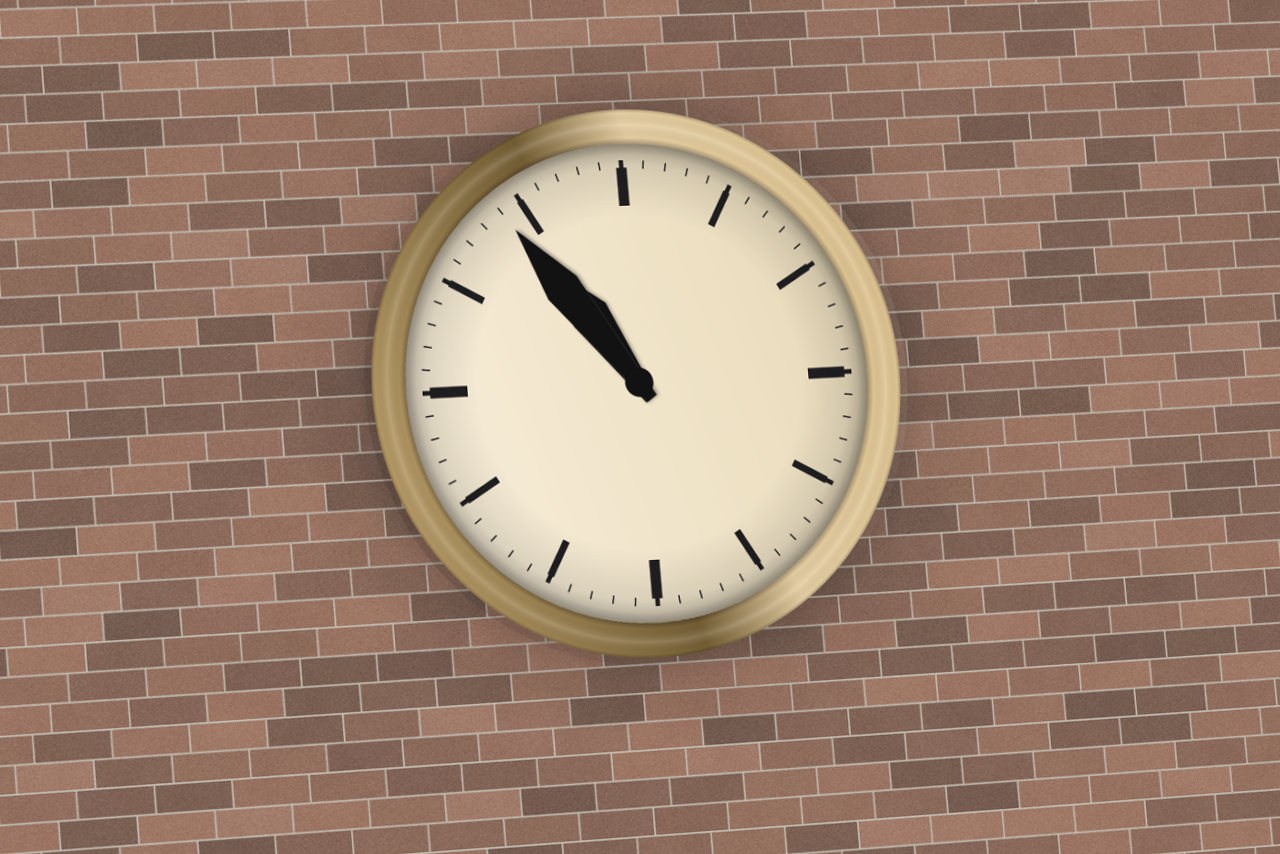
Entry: 10h54
